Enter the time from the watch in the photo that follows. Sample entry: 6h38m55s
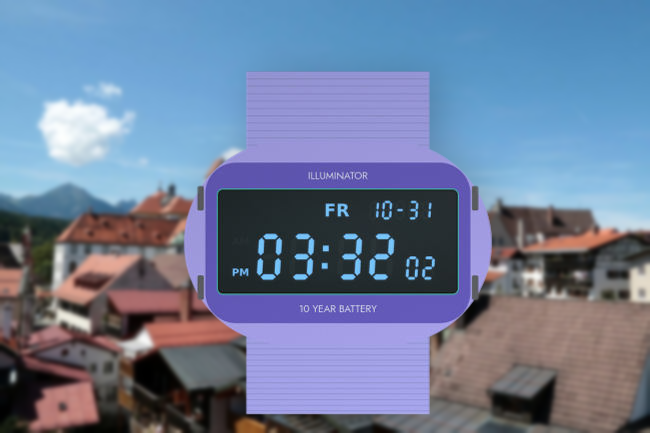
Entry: 3h32m02s
